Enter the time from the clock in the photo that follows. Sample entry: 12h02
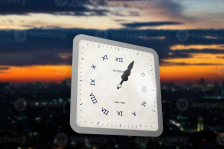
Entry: 1h05
